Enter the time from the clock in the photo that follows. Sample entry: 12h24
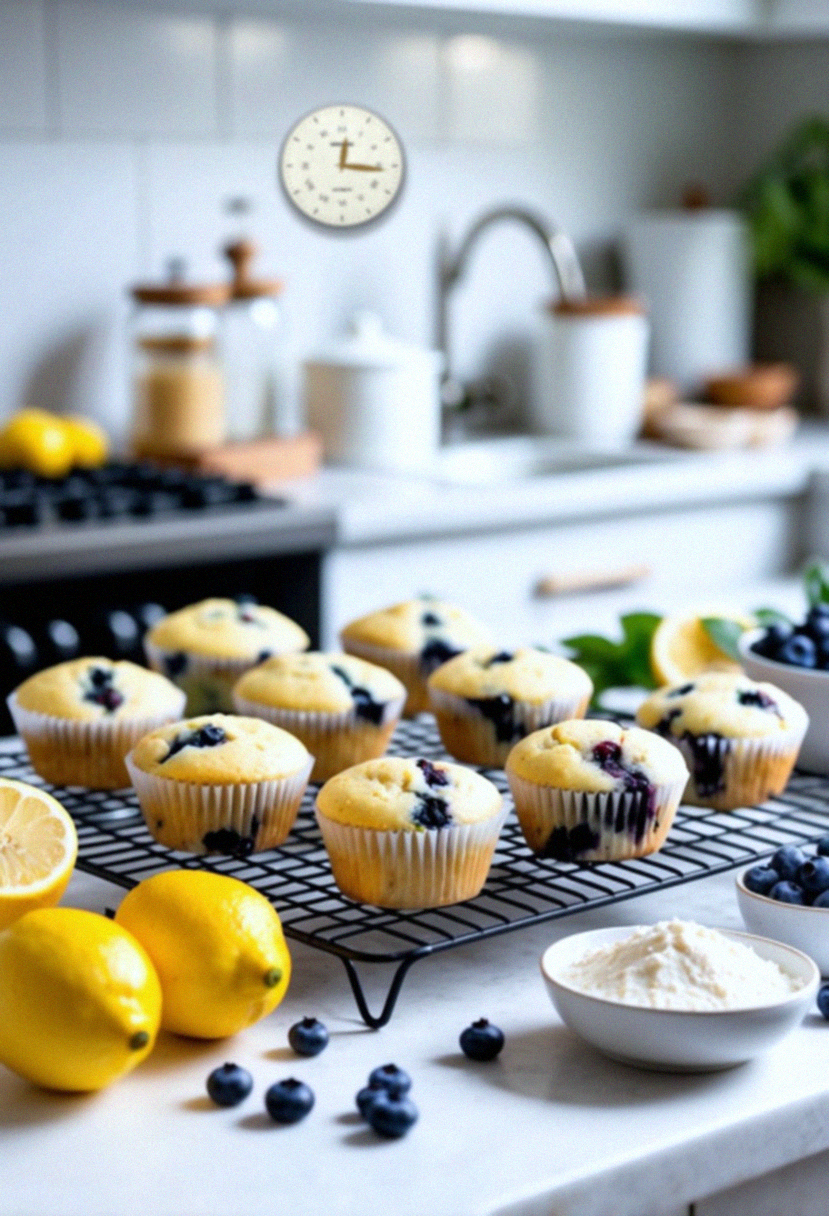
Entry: 12h16
